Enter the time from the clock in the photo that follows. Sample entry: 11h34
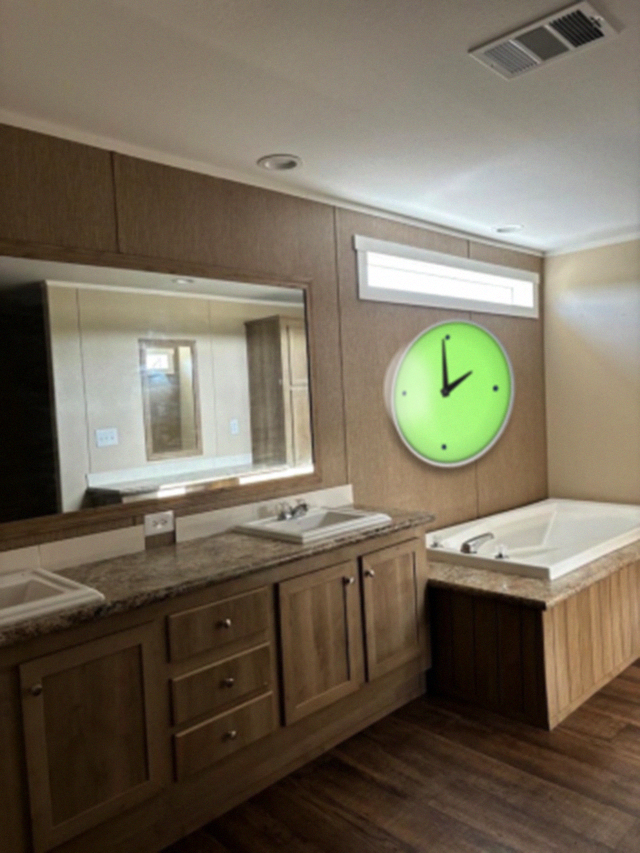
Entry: 1h59
